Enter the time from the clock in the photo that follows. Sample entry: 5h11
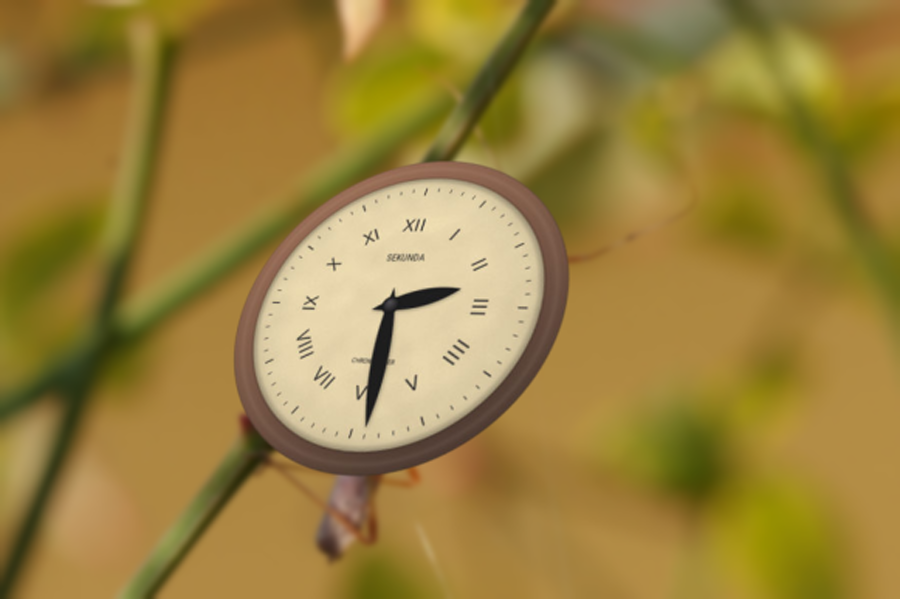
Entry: 2h29
